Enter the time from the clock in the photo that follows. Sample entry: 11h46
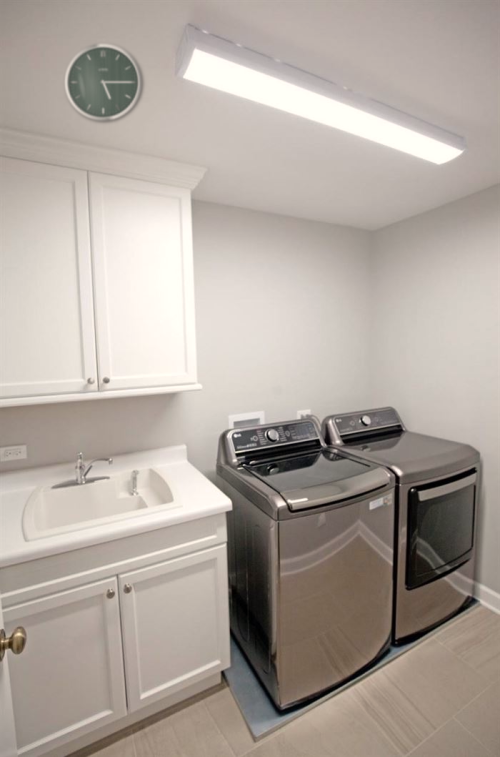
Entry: 5h15
